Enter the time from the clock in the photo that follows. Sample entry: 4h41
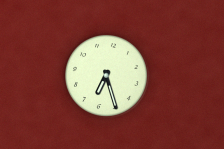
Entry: 6h25
